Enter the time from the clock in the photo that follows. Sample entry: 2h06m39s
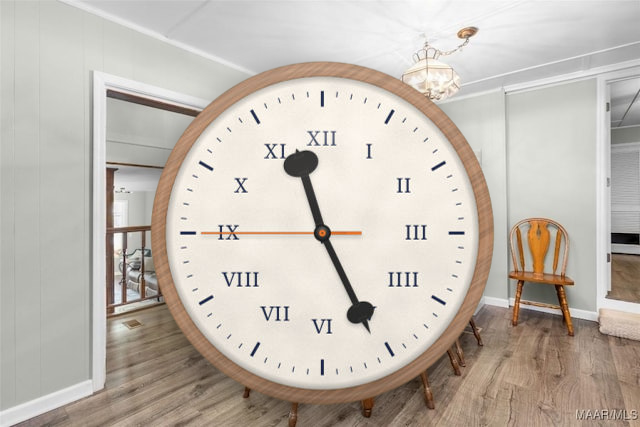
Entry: 11h25m45s
